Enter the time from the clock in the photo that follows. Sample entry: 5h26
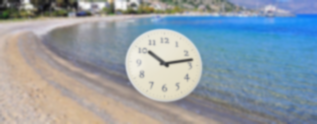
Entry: 10h13
